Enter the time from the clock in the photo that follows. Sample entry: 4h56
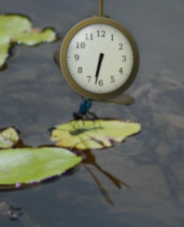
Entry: 6h32
